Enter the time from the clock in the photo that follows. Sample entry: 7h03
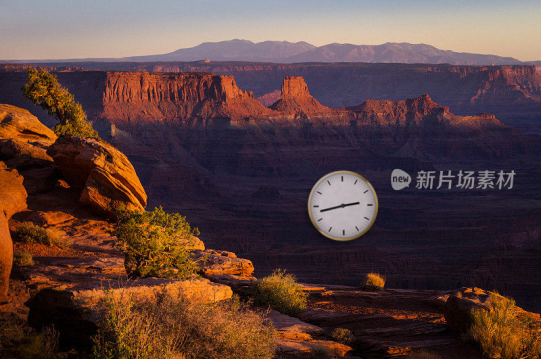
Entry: 2h43
